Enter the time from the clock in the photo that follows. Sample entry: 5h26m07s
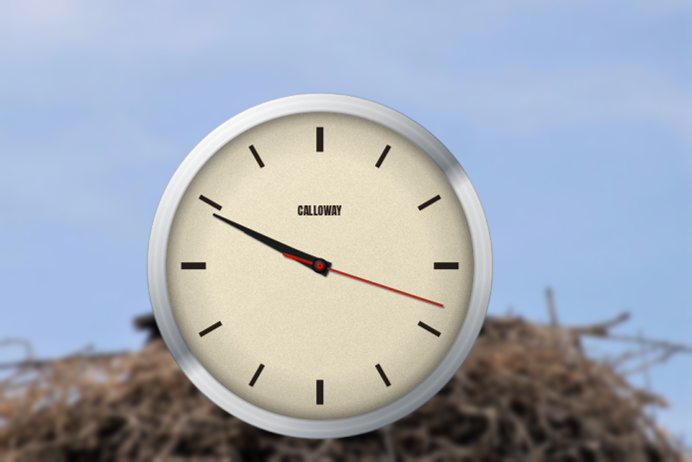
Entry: 9h49m18s
